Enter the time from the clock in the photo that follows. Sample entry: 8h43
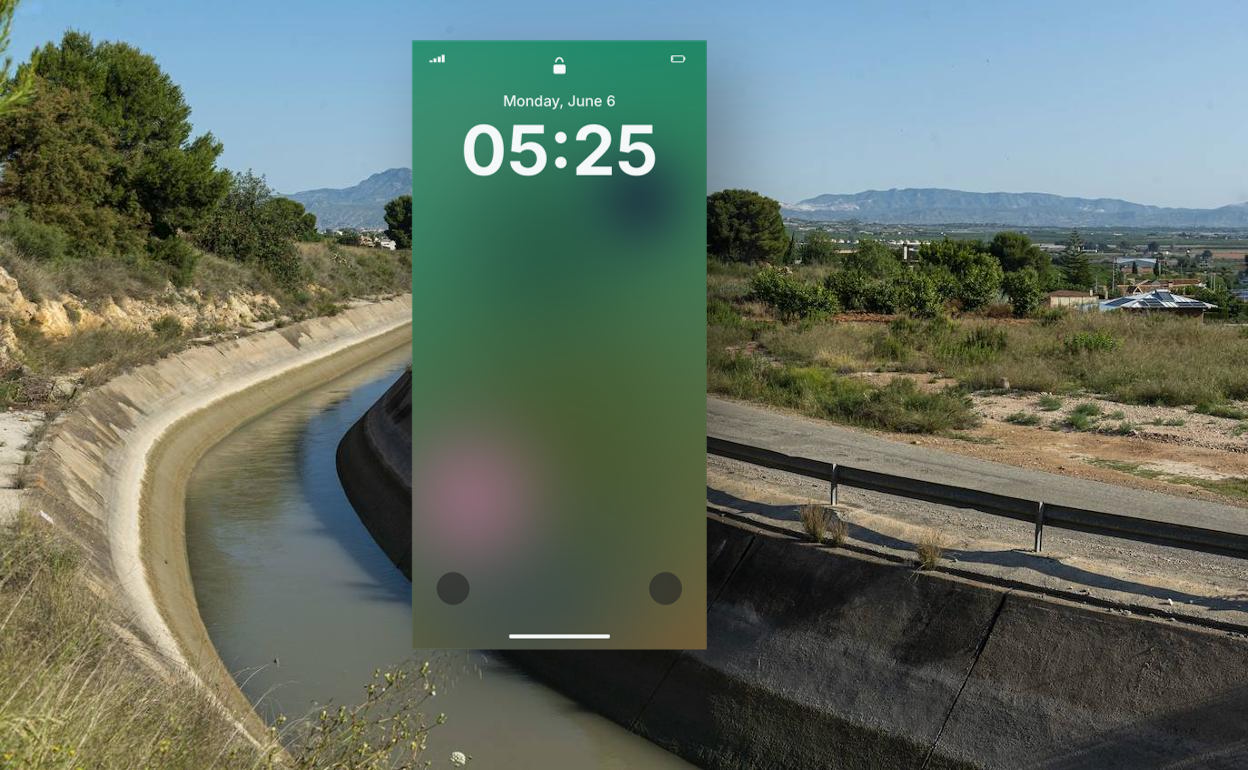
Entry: 5h25
